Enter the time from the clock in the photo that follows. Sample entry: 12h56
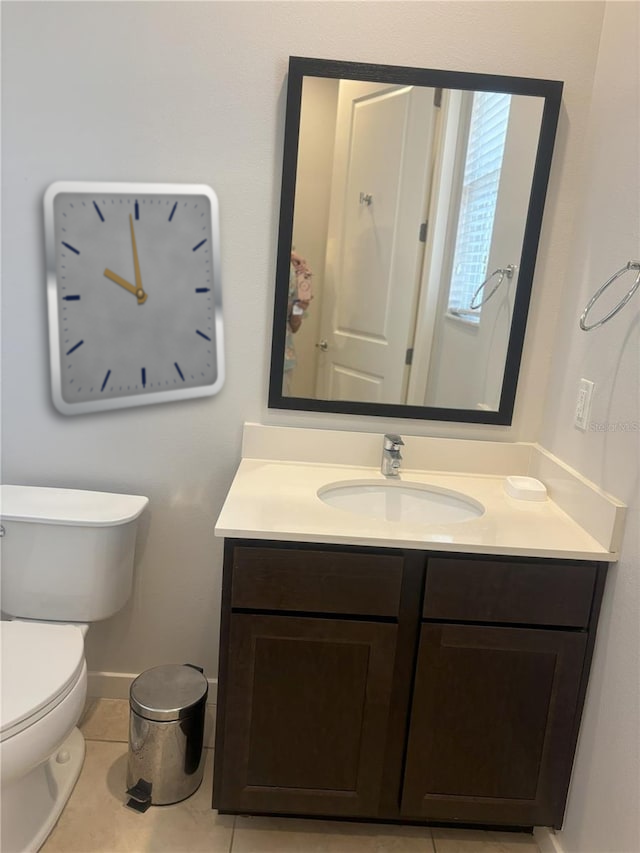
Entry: 9h59
